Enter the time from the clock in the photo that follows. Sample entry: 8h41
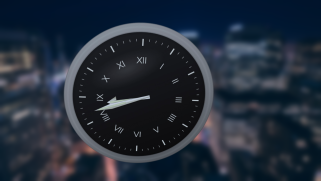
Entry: 8h42
